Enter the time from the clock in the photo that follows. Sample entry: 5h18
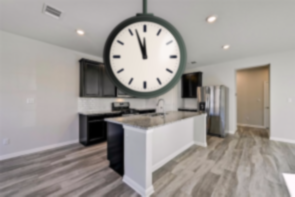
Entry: 11h57
